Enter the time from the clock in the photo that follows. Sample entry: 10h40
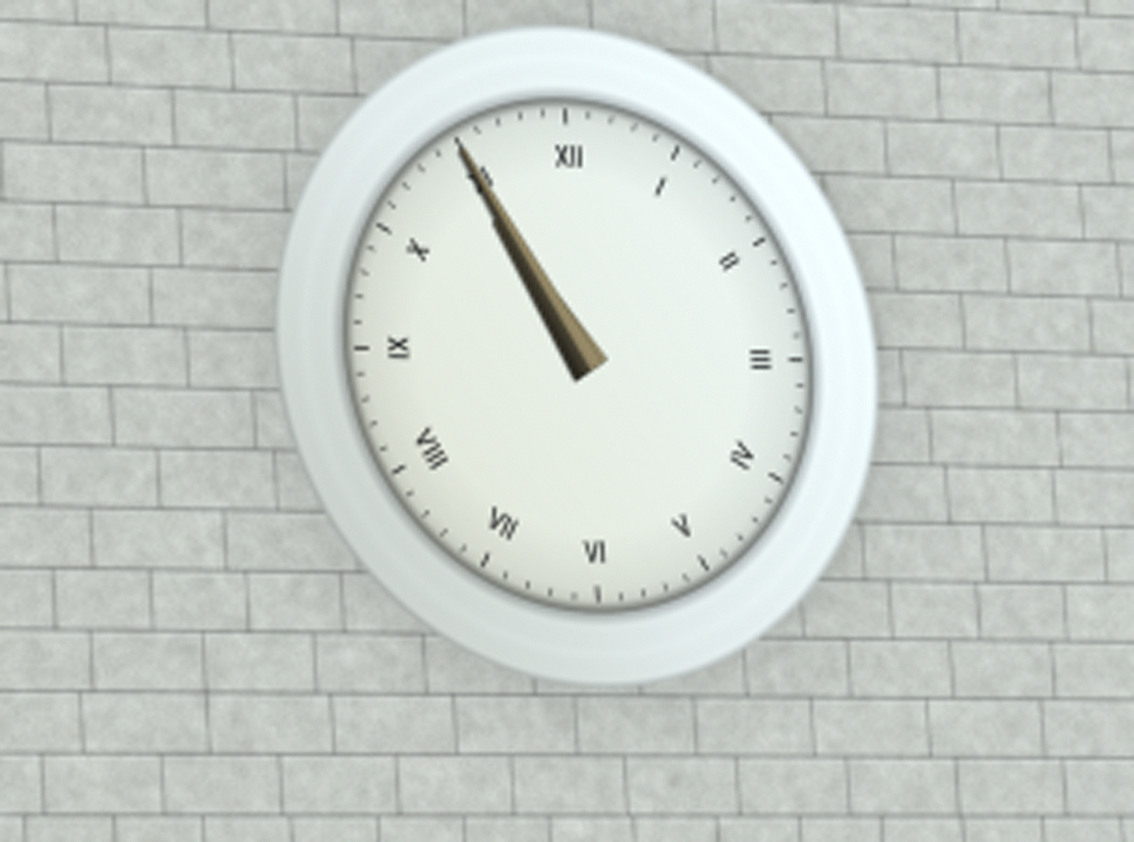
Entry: 10h55
